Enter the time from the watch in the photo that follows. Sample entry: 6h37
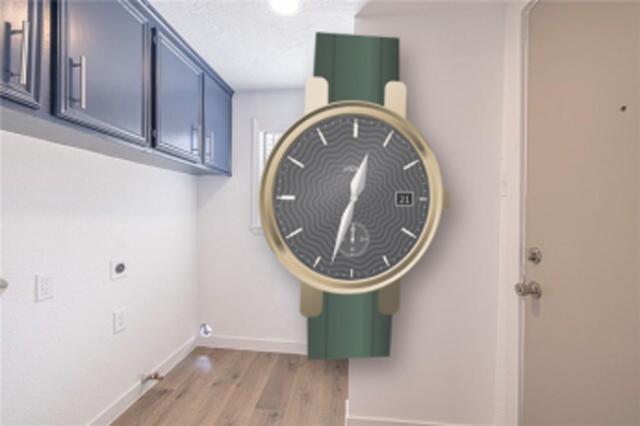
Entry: 12h33
